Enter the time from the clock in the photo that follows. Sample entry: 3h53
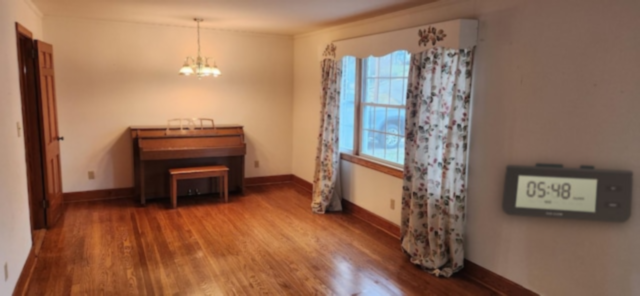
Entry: 5h48
